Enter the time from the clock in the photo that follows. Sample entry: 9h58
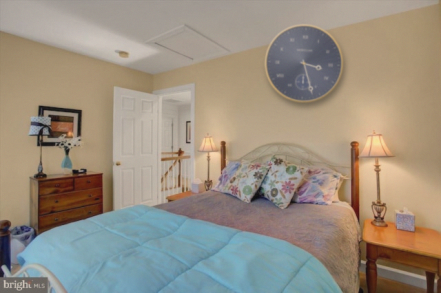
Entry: 3h27
